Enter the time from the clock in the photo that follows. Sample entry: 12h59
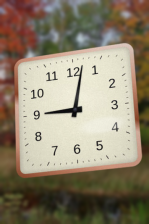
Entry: 9h02
